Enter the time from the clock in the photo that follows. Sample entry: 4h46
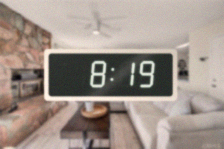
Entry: 8h19
